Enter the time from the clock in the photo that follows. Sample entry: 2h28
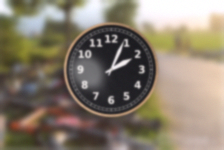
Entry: 2h04
